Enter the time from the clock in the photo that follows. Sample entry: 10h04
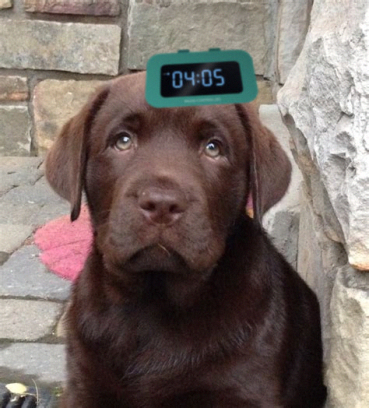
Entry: 4h05
